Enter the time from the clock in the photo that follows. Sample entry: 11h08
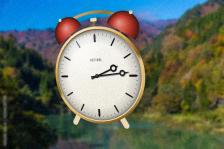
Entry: 2h14
